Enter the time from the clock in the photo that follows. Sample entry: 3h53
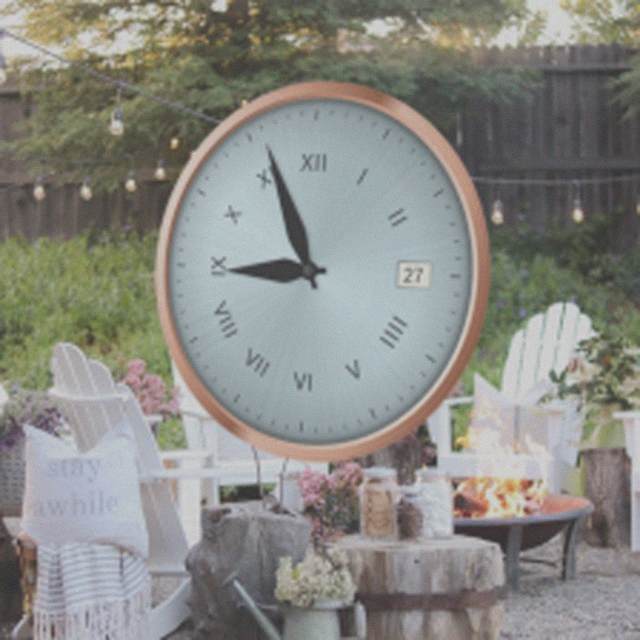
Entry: 8h56
